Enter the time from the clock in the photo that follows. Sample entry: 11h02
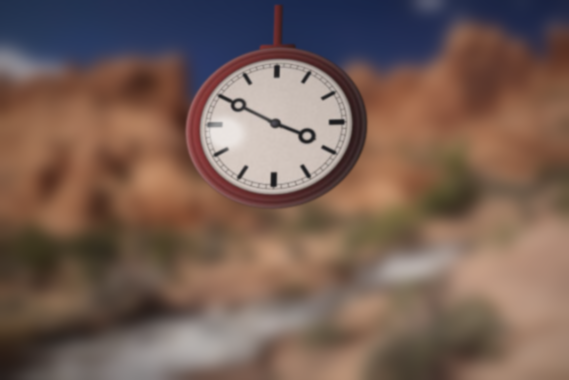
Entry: 3h50
